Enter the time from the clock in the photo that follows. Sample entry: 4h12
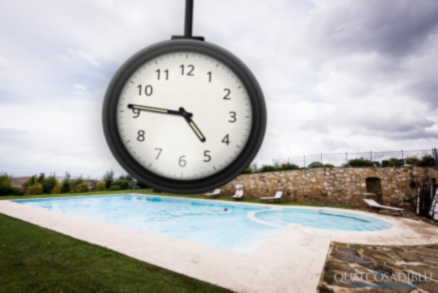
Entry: 4h46
